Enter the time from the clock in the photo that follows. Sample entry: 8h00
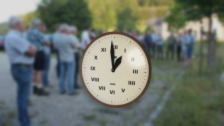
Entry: 12h59
